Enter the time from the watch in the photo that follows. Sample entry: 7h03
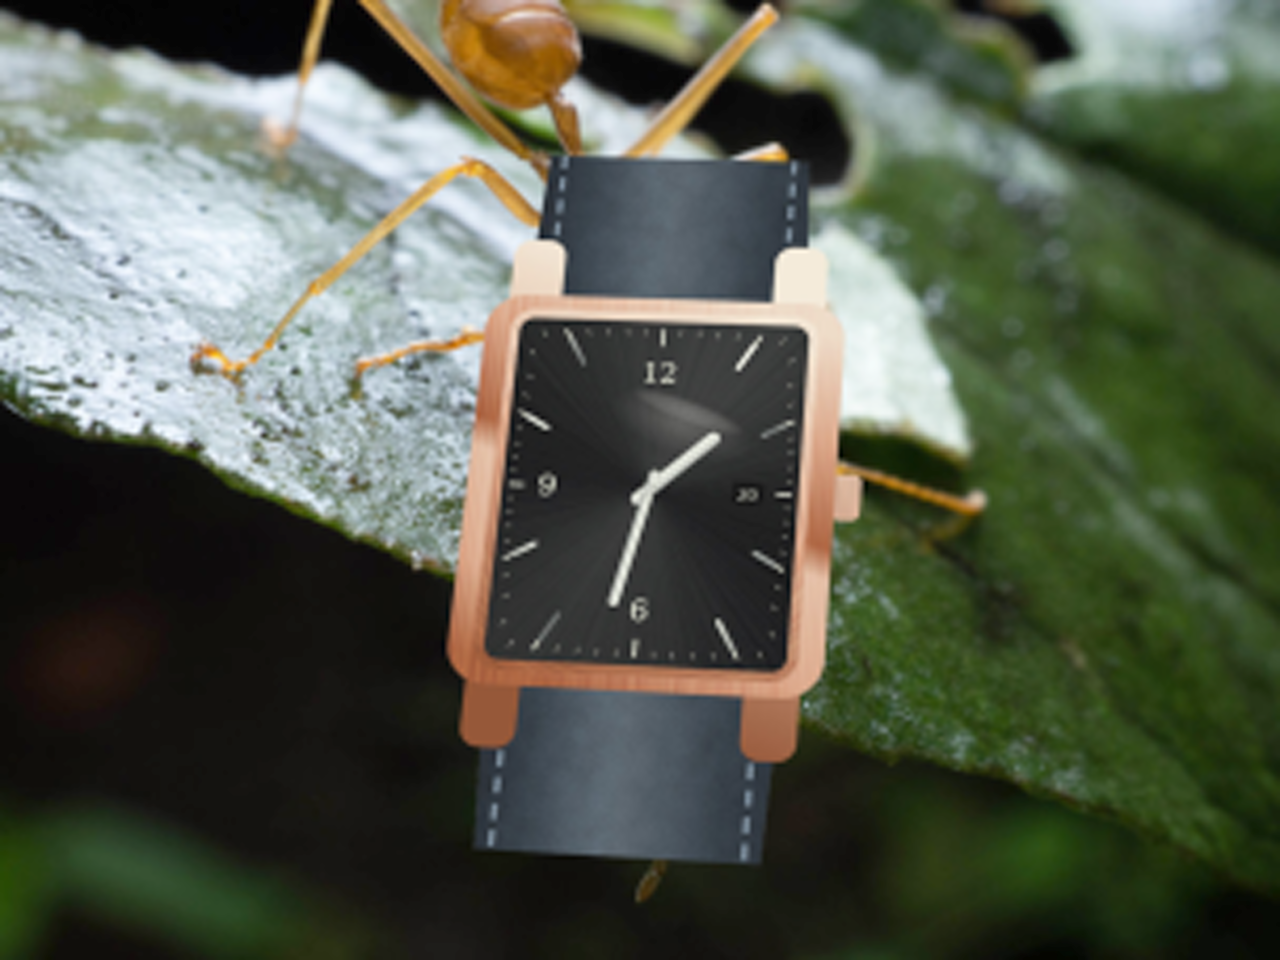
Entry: 1h32
